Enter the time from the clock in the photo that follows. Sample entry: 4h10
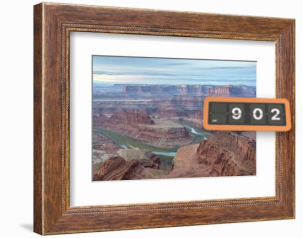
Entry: 9h02
